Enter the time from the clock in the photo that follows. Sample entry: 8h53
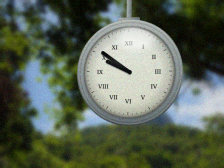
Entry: 9h51
